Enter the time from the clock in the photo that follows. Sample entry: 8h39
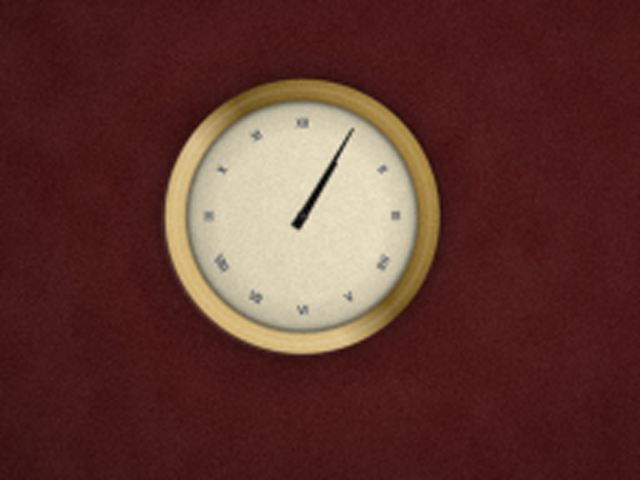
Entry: 1h05
